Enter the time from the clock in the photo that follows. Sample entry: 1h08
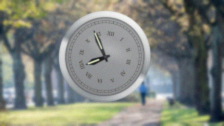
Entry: 7h54
